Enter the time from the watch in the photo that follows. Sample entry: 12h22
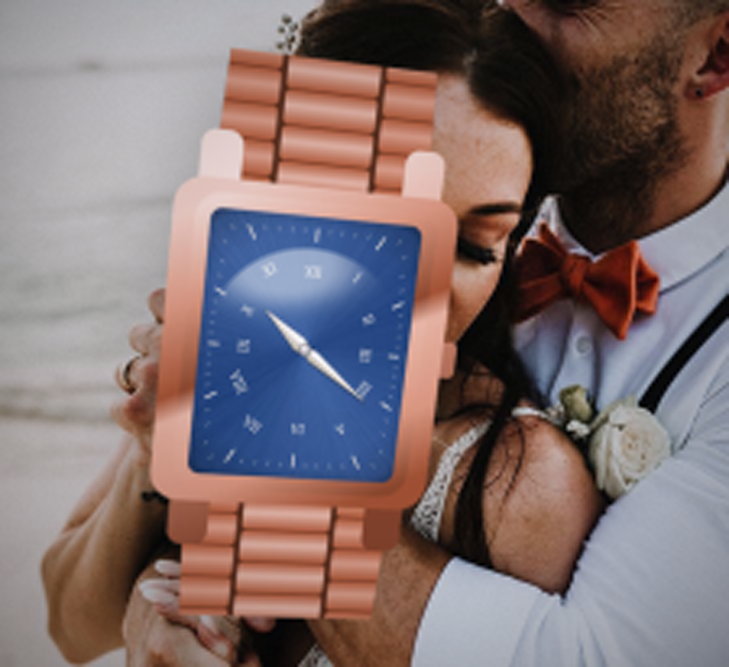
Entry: 10h21
